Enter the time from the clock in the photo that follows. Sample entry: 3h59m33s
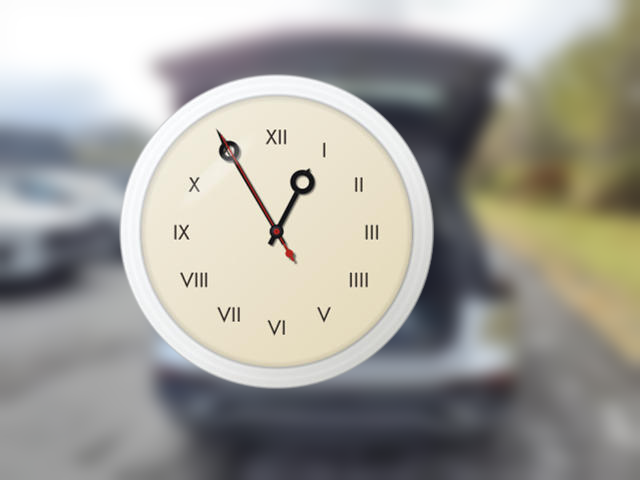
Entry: 12h54m55s
